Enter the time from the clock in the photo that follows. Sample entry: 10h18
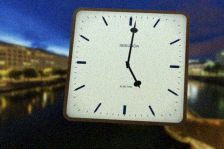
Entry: 5h01
